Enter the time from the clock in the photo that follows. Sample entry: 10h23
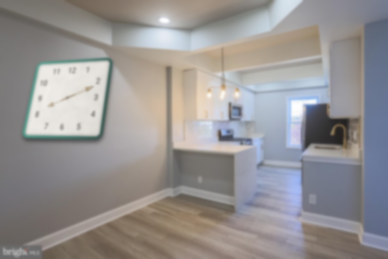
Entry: 8h11
